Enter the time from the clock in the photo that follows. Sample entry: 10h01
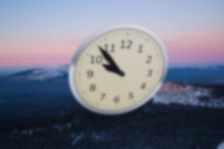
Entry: 9h53
